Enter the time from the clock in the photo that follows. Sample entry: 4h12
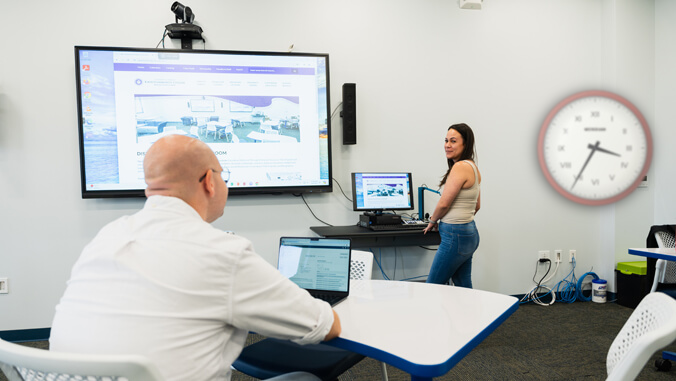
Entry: 3h35
